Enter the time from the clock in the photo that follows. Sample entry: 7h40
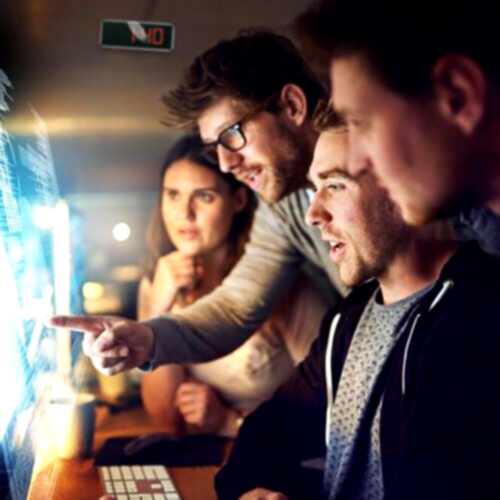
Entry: 1h40
